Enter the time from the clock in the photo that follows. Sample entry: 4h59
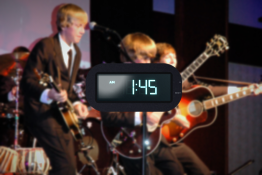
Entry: 1h45
